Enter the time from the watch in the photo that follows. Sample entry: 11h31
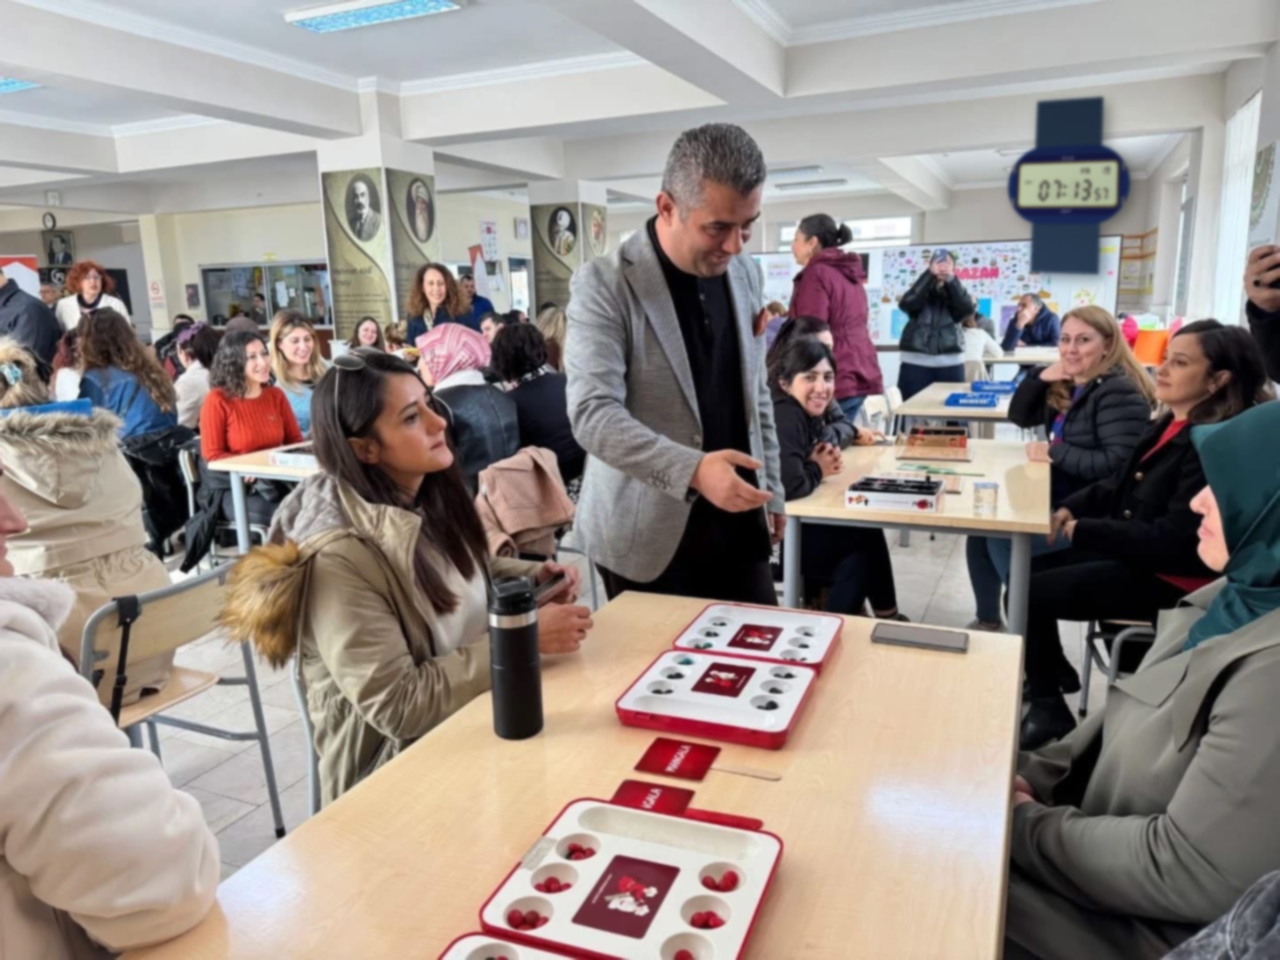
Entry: 7h13
